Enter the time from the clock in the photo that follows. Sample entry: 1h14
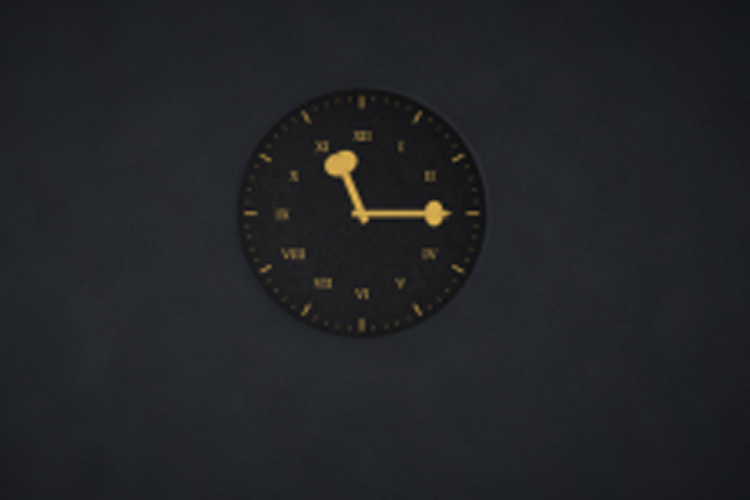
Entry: 11h15
